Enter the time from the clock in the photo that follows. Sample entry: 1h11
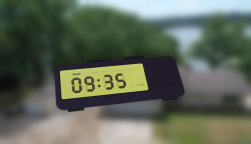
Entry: 9h35
